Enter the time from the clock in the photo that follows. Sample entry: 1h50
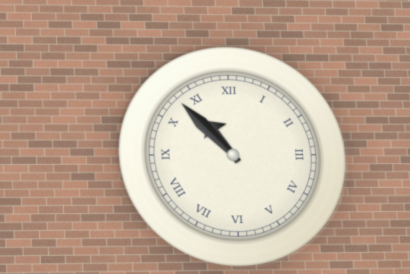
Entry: 10h53
